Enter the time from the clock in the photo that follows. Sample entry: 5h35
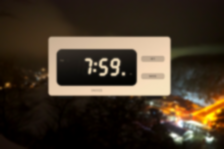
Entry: 7h59
